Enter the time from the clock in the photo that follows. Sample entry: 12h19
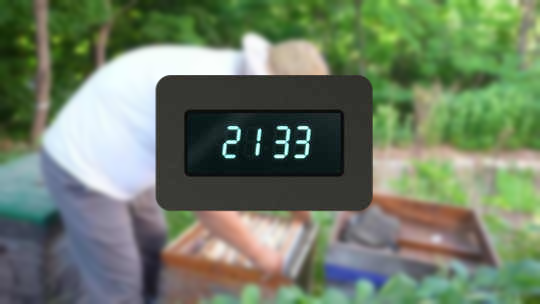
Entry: 21h33
